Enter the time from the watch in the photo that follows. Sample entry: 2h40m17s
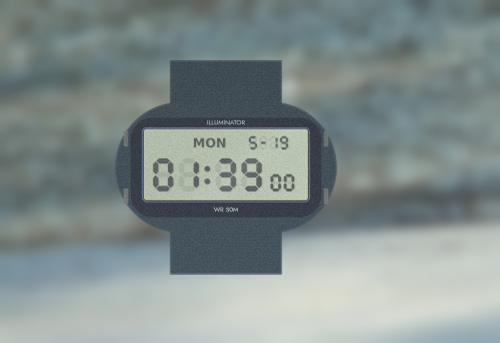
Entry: 1h39m00s
